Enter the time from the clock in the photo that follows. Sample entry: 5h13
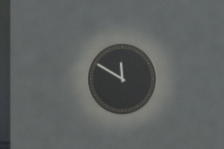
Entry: 11h50
